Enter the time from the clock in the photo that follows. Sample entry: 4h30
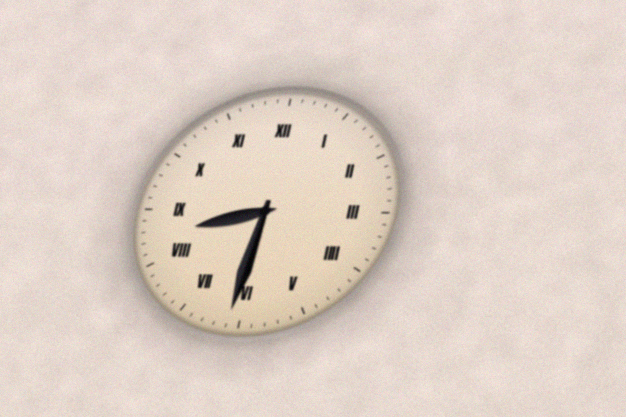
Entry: 8h31
